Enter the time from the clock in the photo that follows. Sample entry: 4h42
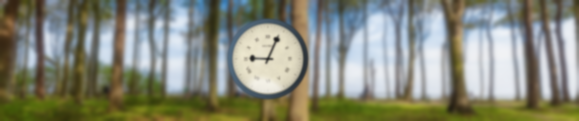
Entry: 9h04
